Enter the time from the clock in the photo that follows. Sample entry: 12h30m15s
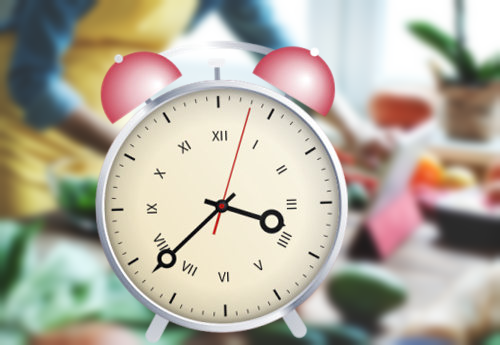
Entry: 3h38m03s
